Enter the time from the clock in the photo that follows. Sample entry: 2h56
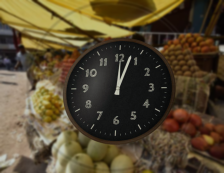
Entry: 12h03
